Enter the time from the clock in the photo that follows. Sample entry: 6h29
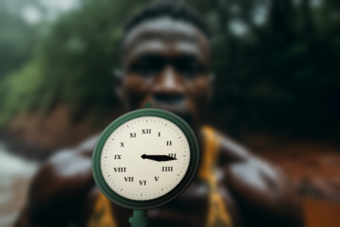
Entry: 3h16
